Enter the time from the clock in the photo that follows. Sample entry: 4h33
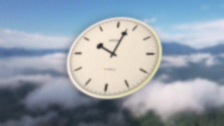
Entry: 10h03
